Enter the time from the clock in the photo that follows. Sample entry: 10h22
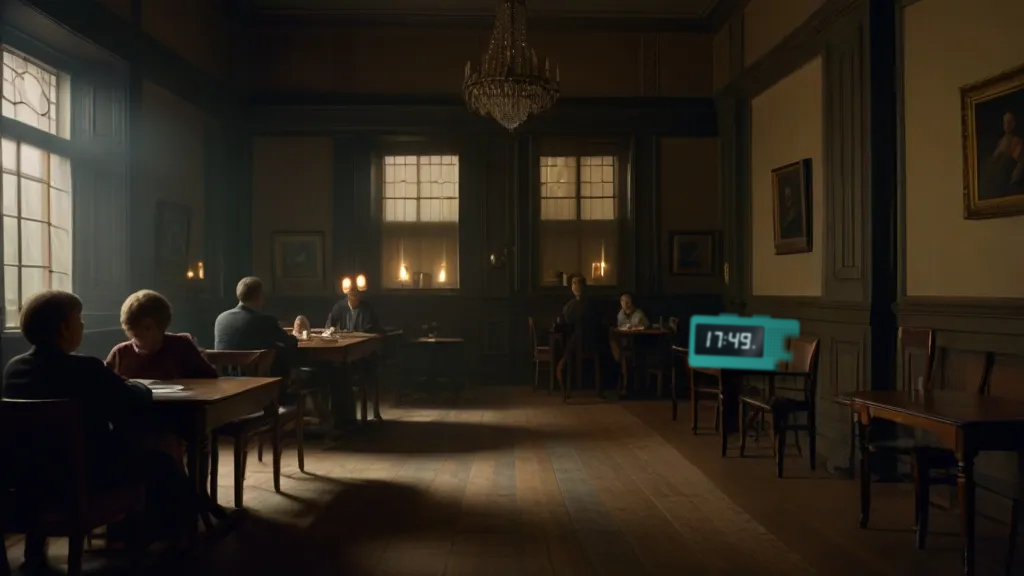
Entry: 17h49
